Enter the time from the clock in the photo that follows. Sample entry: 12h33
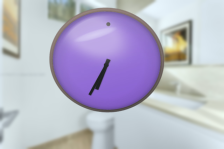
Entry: 6h34
